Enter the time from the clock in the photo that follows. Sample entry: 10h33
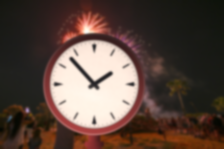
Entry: 1h53
